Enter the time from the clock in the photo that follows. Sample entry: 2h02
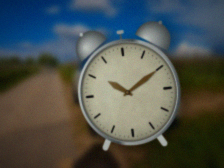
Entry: 10h10
